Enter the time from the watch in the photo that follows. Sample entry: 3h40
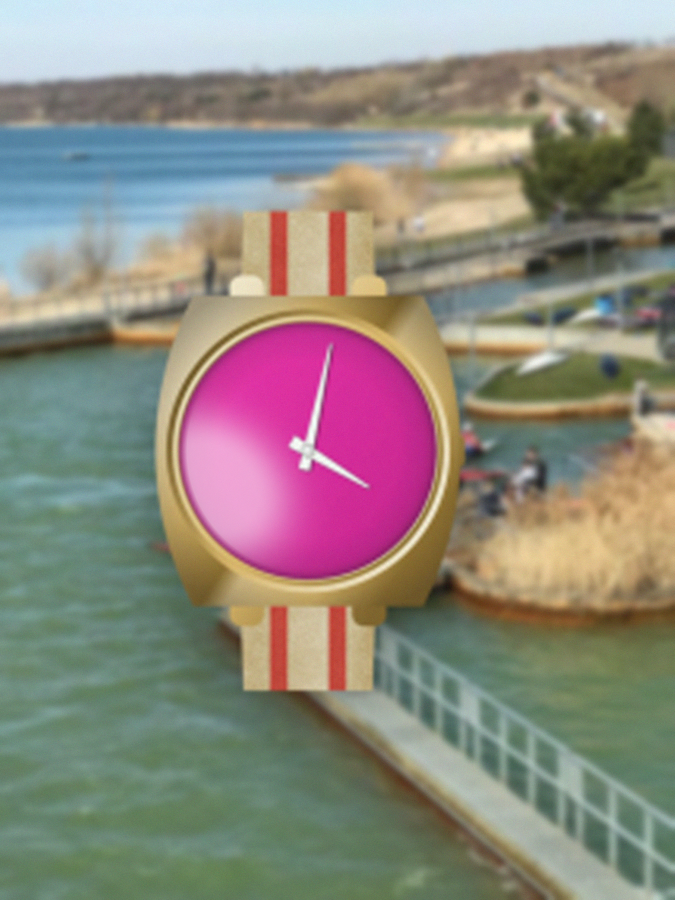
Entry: 4h02
